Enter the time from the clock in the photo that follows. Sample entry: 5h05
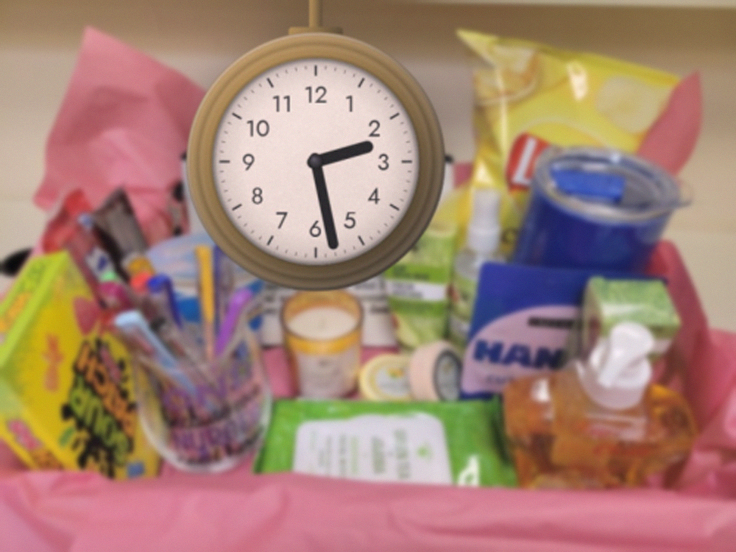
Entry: 2h28
